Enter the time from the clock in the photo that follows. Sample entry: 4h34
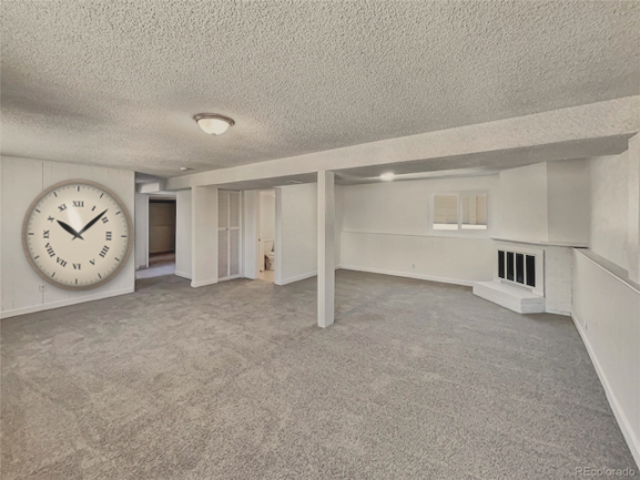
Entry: 10h08
